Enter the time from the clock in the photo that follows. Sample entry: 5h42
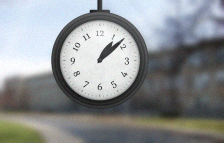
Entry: 1h08
